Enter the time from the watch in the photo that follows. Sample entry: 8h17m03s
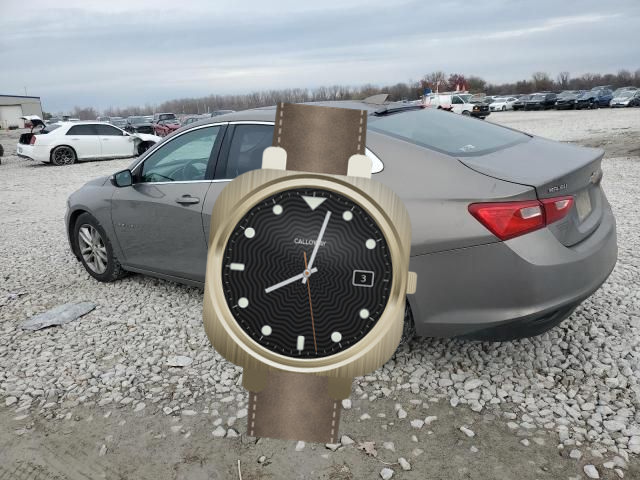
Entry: 8h02m28s
